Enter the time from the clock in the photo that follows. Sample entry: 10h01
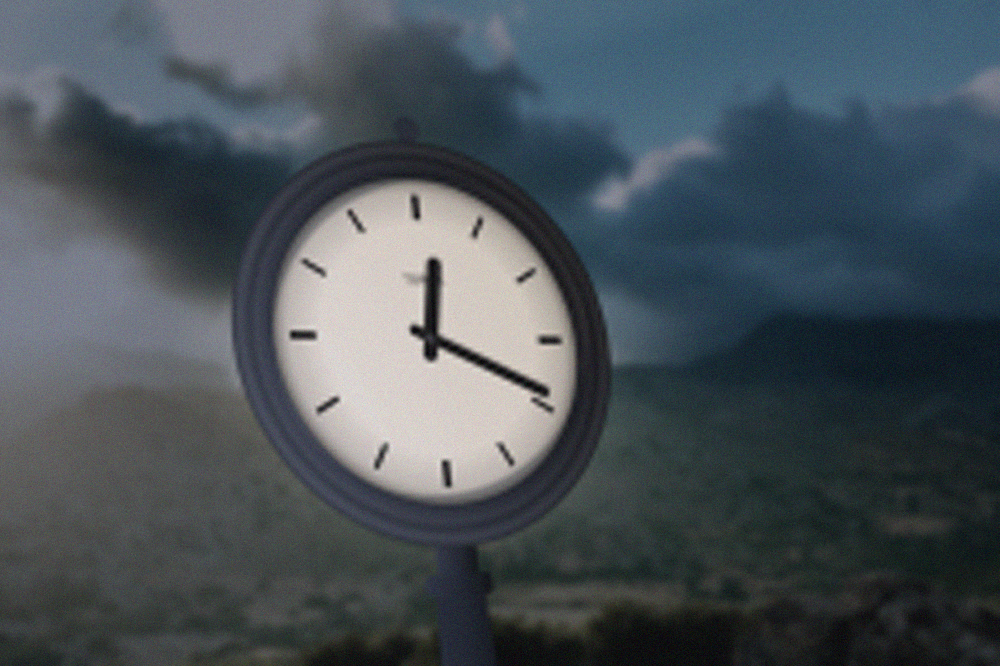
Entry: 12h19
